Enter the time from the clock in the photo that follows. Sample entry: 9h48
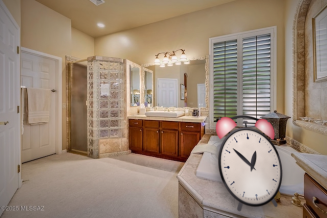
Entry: 12h52
